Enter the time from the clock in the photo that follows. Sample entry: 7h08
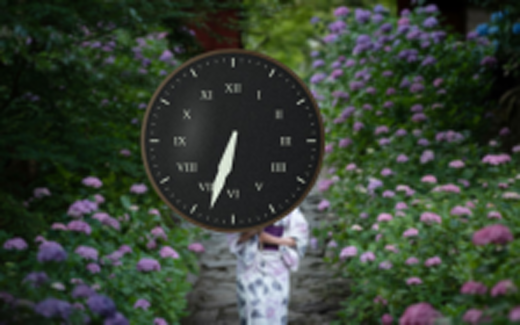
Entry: 6h33
